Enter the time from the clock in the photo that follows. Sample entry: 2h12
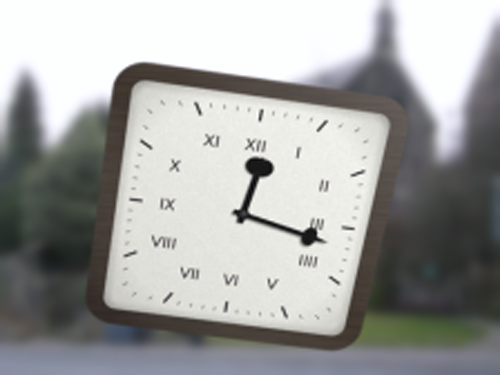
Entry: 12h17
